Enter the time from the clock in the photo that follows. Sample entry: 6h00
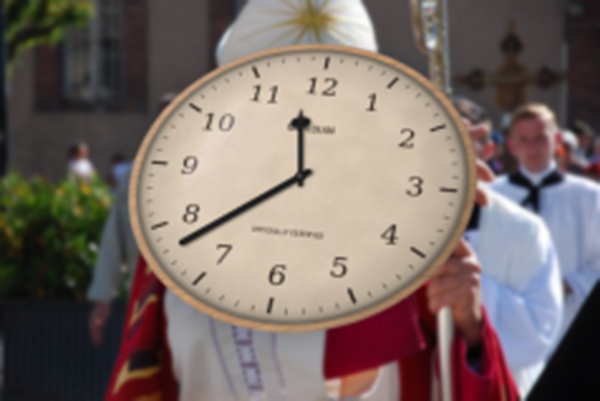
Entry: 11h38
